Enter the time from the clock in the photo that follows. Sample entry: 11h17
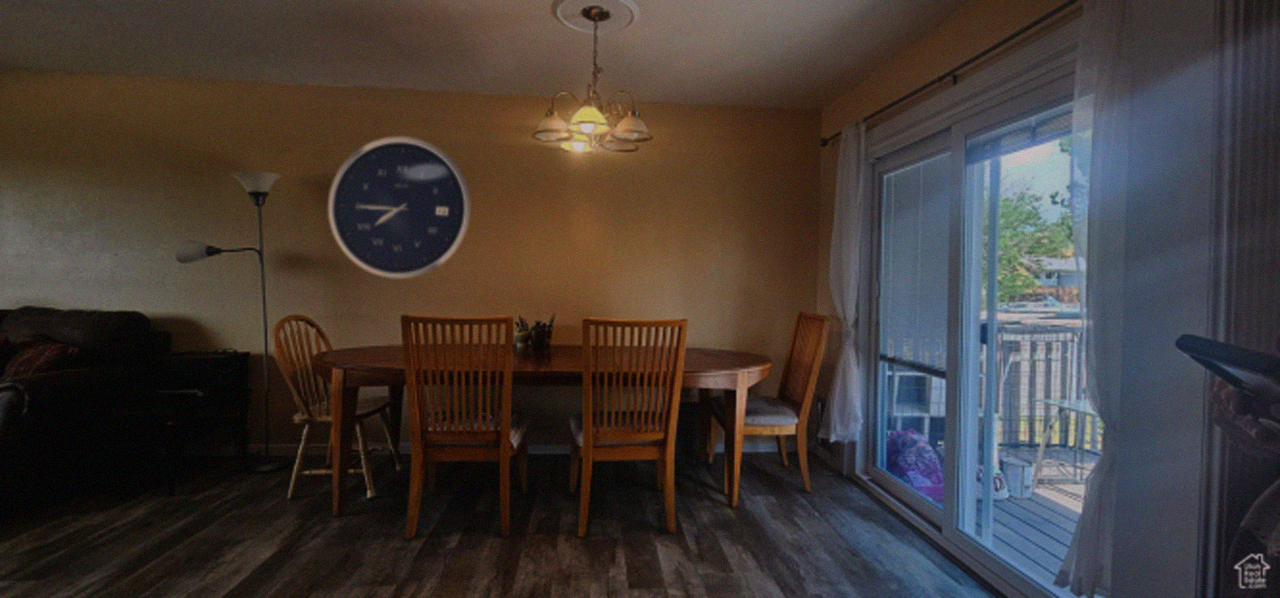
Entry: 7h45
